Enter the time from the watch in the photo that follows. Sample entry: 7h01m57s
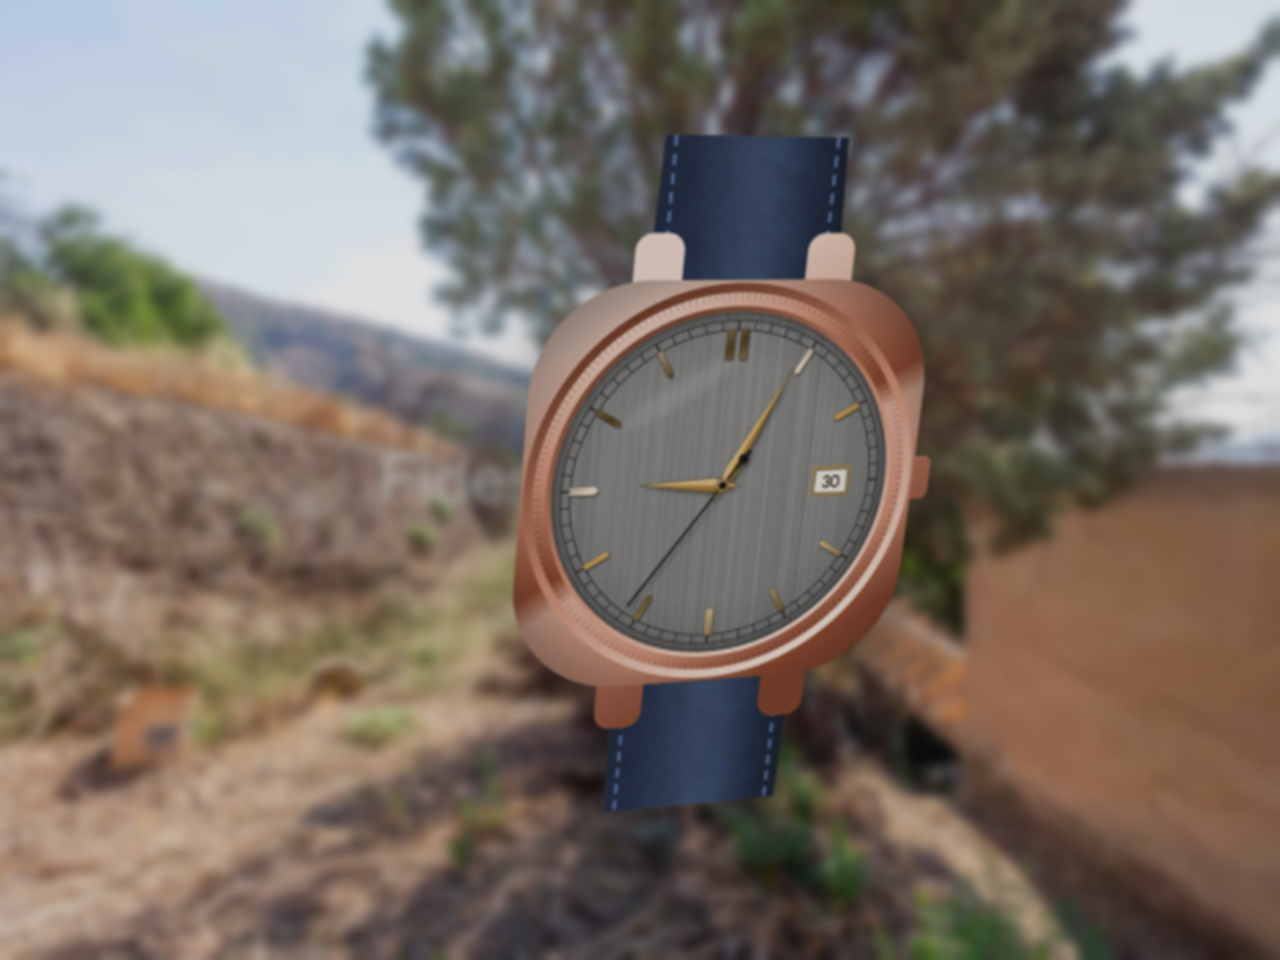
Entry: 9h04m36s
